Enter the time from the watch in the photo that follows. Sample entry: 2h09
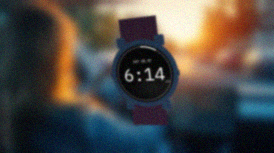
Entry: 6h14
